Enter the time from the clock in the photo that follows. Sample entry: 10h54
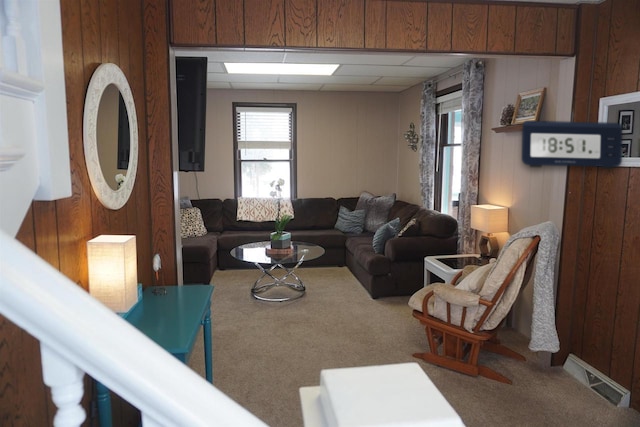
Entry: 18h51
